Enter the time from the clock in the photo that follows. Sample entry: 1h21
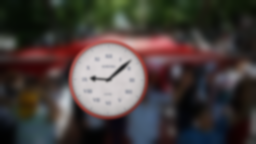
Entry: 9h08
